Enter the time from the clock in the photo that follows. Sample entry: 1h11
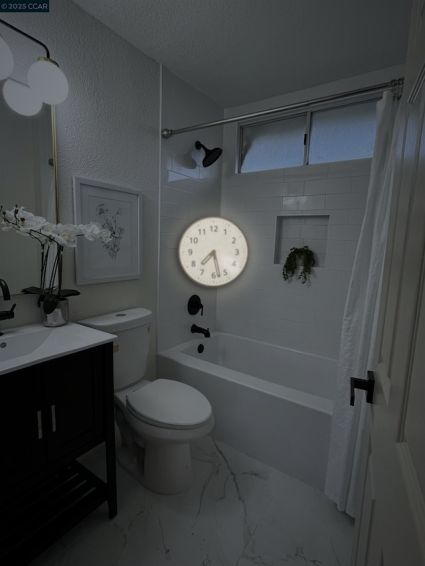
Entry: 7h28
